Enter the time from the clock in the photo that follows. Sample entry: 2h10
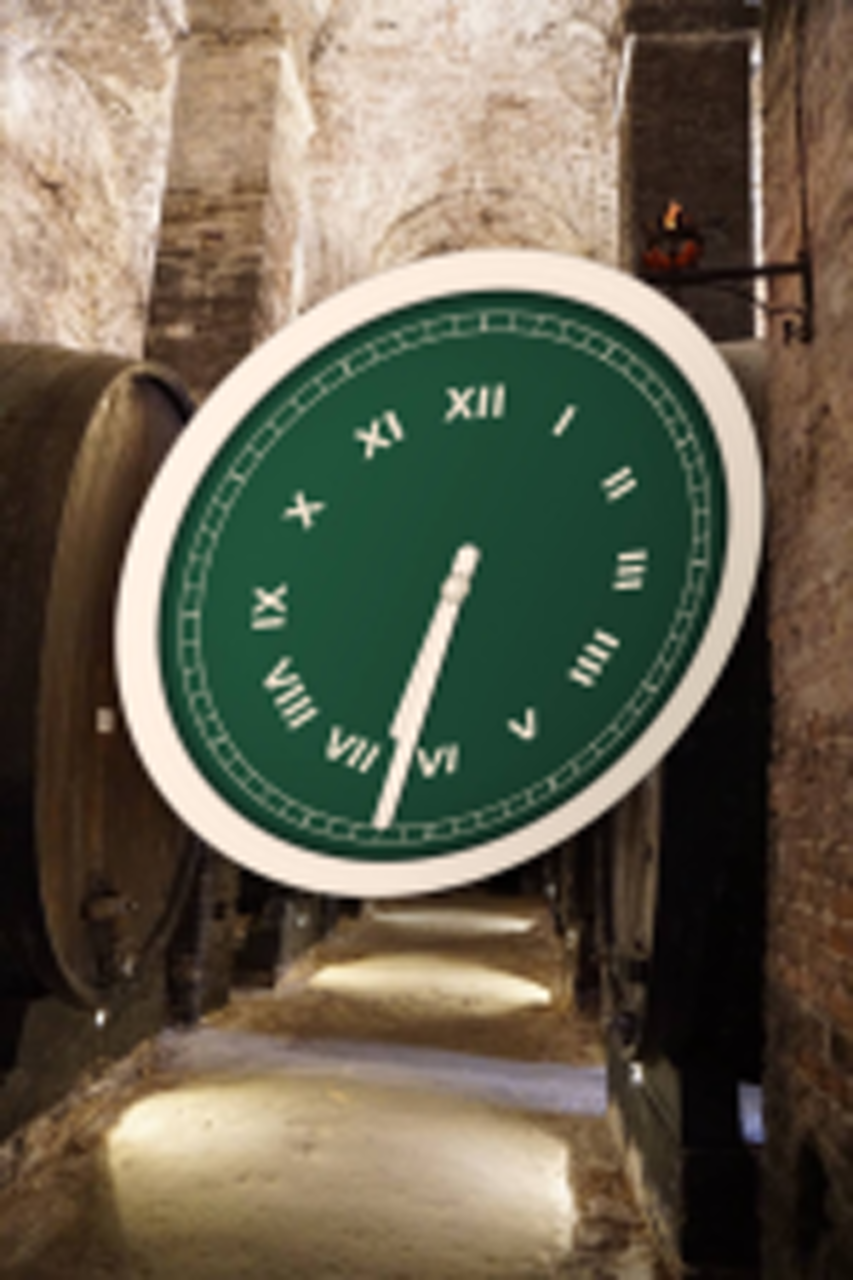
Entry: 6h32
